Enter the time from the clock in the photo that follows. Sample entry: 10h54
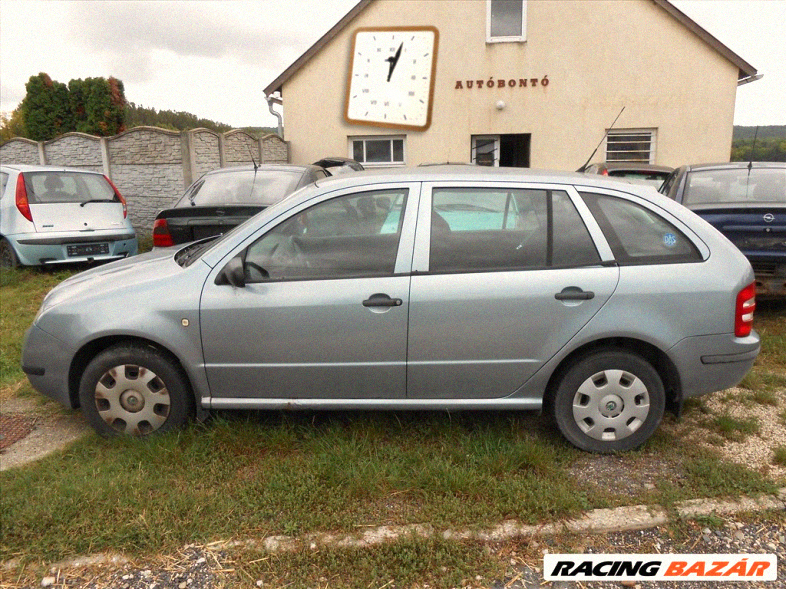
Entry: 12h03
